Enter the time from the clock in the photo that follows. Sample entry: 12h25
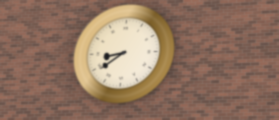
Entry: 8h39
